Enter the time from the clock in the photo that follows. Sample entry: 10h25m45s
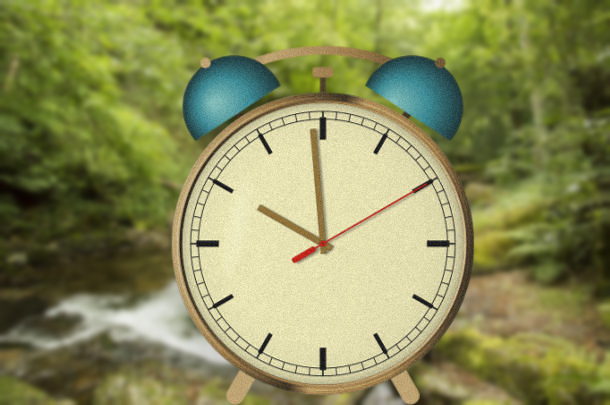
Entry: 9h59m10s
